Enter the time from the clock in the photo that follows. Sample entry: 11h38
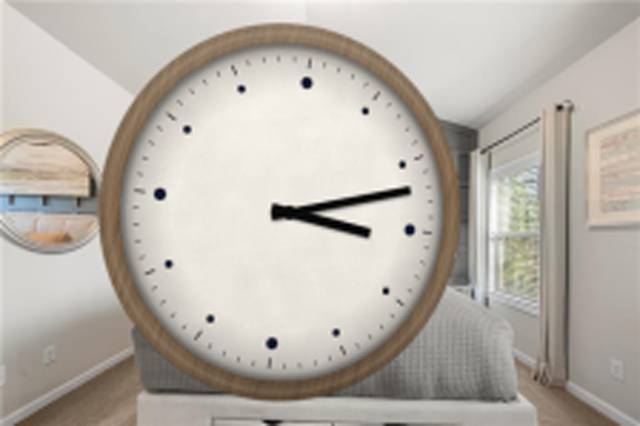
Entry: 3h12
